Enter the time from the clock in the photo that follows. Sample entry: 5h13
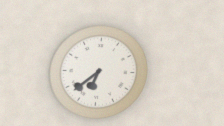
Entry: 6h38
